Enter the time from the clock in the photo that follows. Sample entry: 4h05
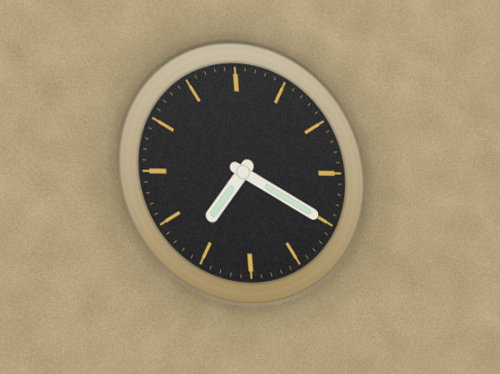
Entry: 7h20
